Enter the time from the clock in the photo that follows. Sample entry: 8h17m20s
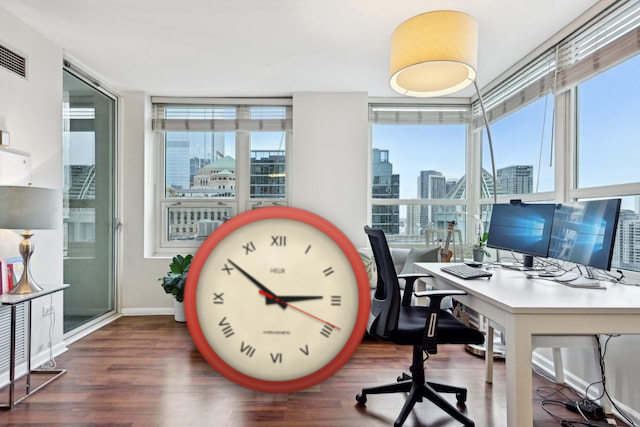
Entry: 2h51m19s
